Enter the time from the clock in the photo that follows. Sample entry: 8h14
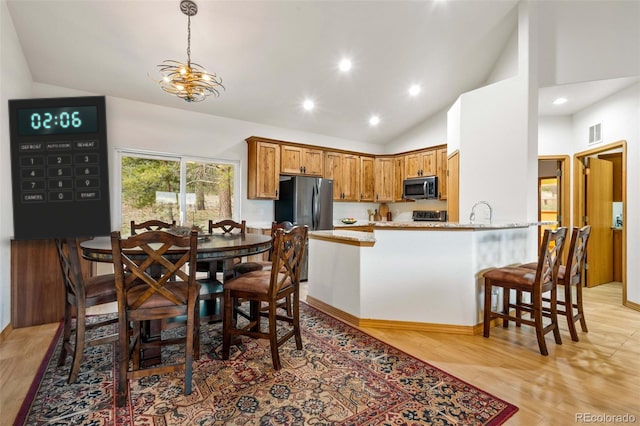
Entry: 2h06
